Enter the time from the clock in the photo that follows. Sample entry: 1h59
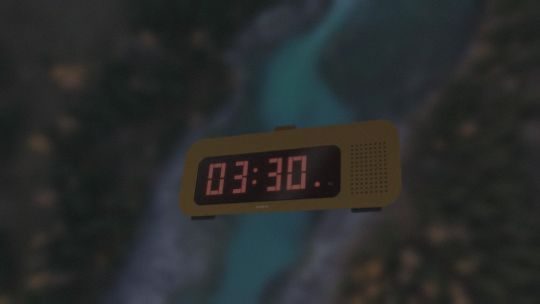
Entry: 3h30
